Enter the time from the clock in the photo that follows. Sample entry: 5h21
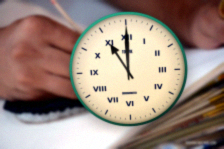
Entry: 11h00
